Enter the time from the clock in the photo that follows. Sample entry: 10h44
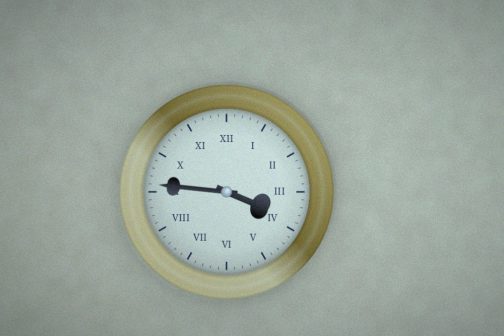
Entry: 3h46
